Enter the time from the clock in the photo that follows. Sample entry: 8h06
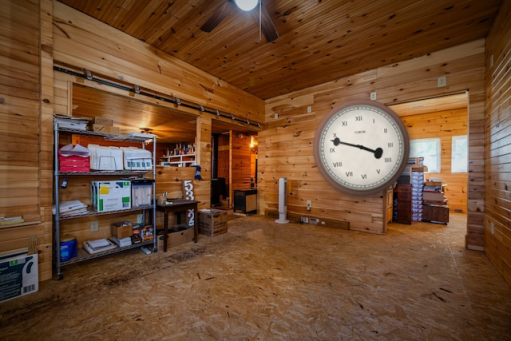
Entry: 3h48
